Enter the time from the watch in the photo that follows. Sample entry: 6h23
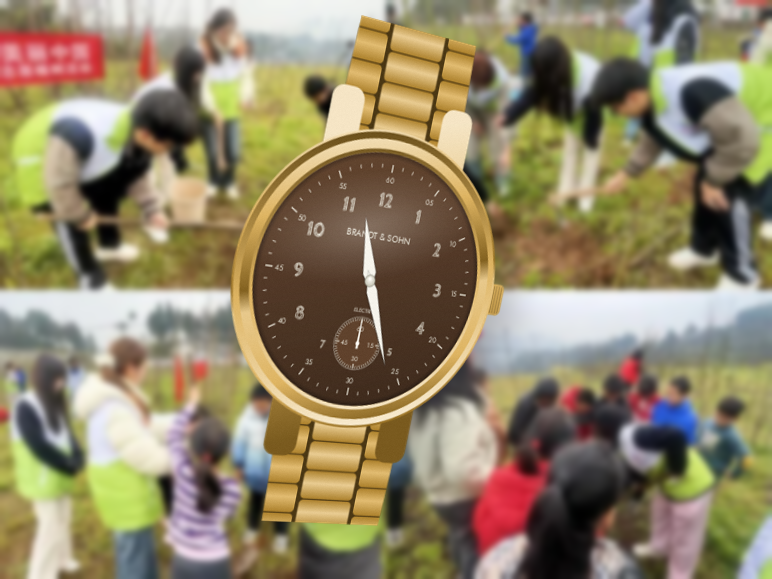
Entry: 11h26
